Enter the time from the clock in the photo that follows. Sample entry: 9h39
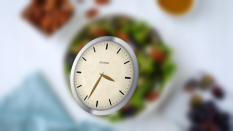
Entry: 3h34
